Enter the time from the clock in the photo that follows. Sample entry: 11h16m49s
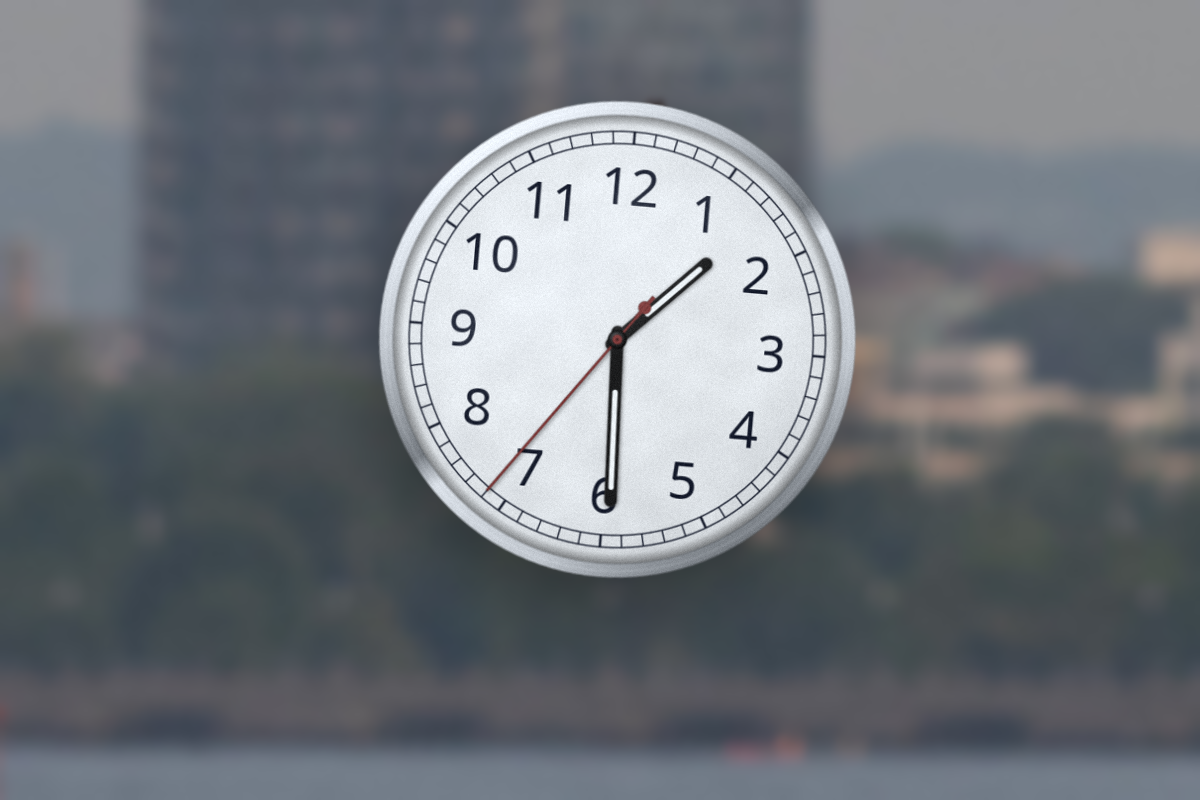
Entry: 1h29m36s
